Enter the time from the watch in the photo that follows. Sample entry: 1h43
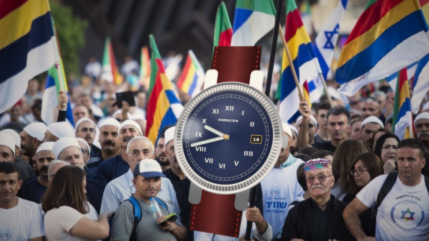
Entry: 9h42
